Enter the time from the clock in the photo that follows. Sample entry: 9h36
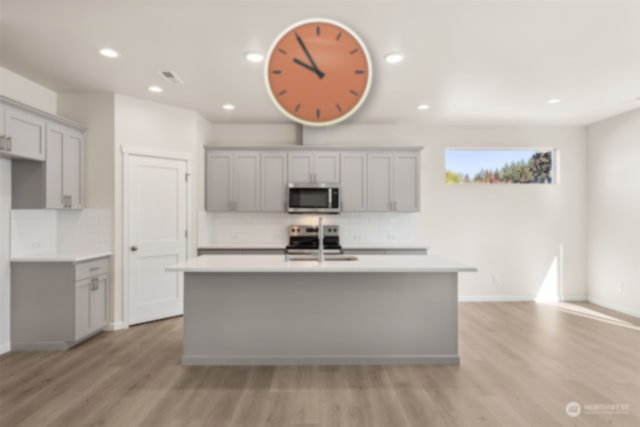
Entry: 9h55
